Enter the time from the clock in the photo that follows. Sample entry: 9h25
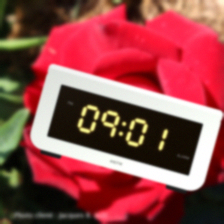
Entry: 9h01
